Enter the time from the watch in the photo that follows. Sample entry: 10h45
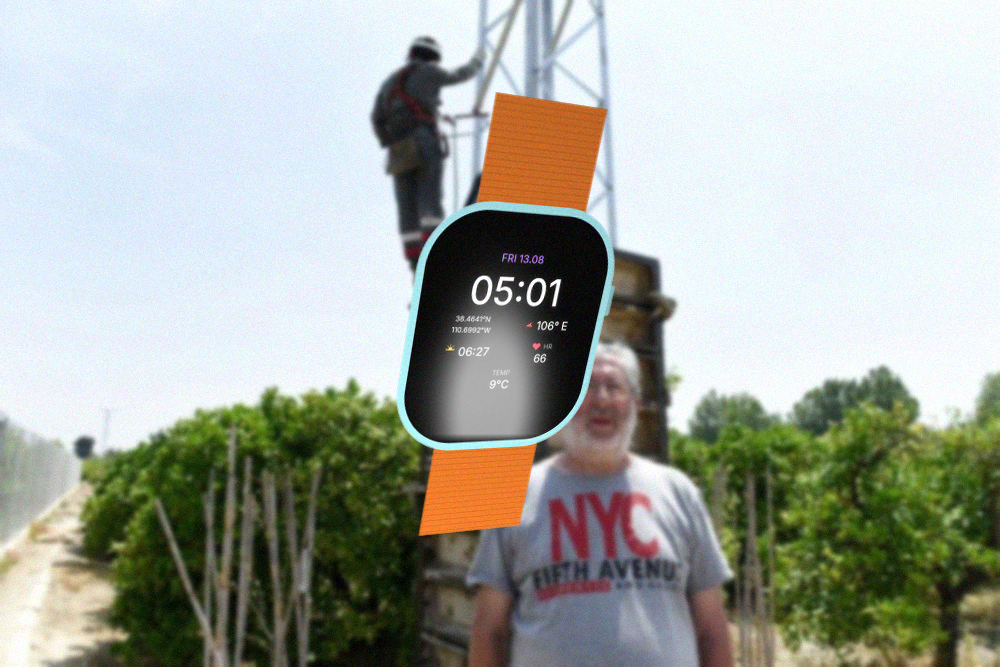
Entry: 5h01
